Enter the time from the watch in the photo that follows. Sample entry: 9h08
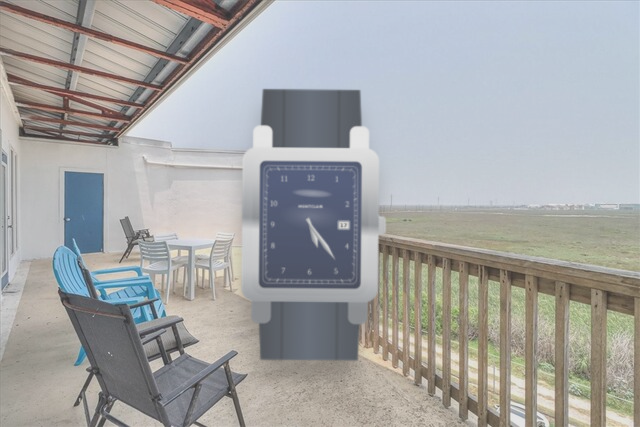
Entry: 5h24
